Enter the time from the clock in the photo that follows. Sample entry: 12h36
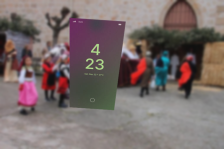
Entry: 4h23
